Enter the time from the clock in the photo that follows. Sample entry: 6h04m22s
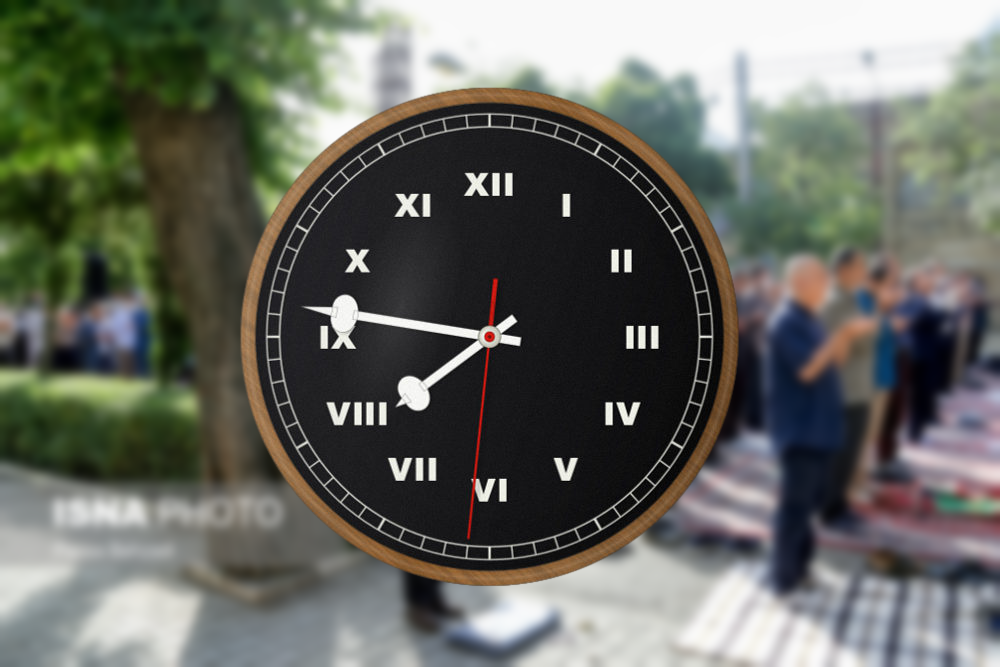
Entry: 7h46m31s
